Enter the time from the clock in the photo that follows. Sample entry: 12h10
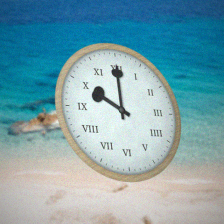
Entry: 10h00
